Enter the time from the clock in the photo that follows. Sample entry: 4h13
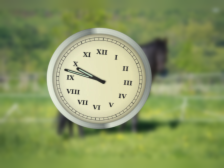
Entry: 9h47
